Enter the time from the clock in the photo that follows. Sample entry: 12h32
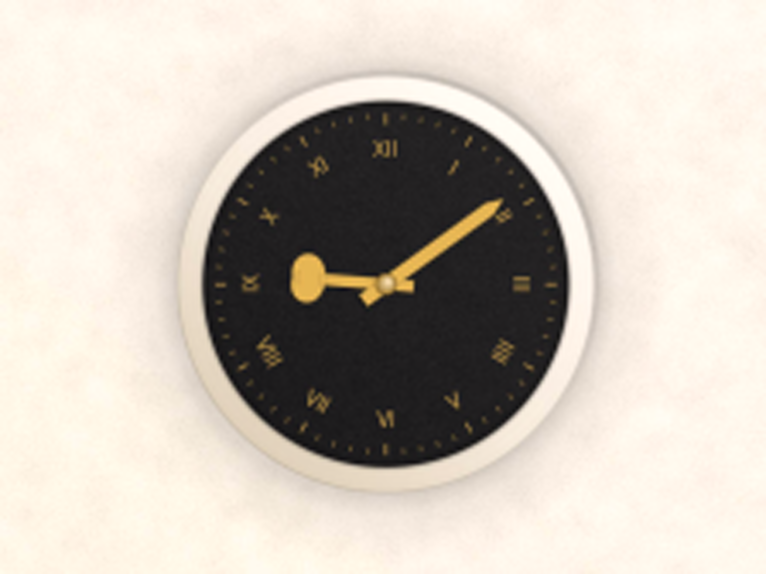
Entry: 9h09
